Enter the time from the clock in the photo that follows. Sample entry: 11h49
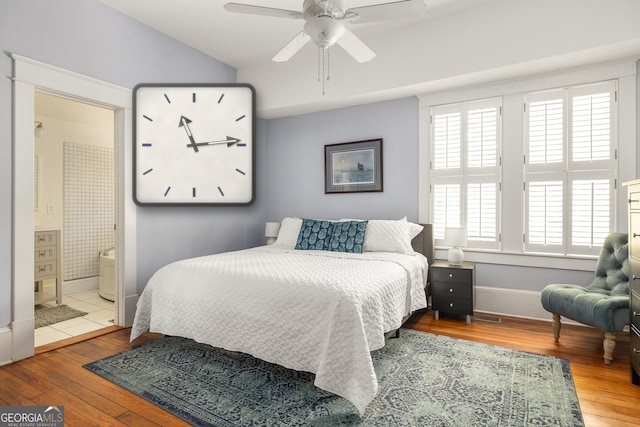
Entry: 11h14
